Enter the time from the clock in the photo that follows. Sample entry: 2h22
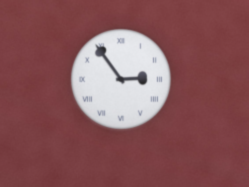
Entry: 2h54
